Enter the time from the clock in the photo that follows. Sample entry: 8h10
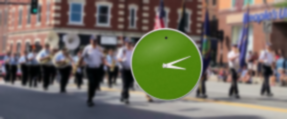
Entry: 3h11
